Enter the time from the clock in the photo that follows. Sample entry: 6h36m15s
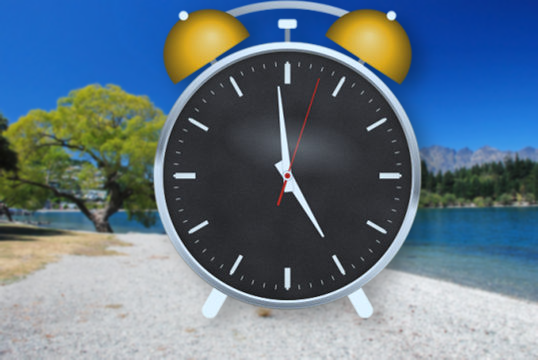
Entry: 4h59m03s
